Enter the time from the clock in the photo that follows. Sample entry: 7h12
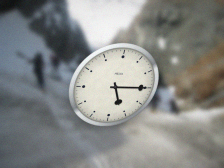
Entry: 5h15
